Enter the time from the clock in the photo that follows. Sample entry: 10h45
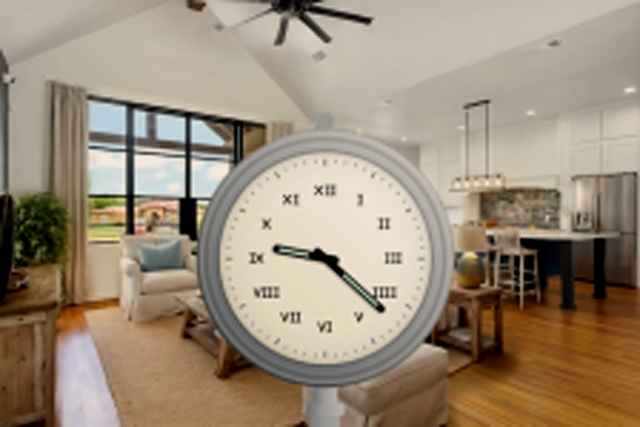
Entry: 9h22
